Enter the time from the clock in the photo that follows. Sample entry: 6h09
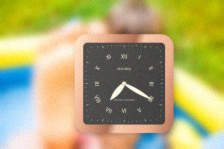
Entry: 7h20
